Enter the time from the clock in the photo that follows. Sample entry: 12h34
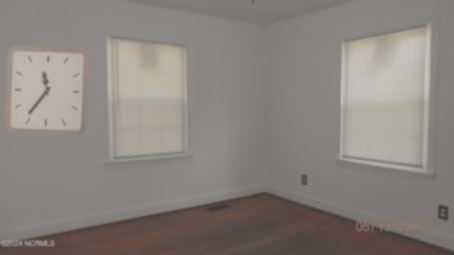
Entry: 11h36
